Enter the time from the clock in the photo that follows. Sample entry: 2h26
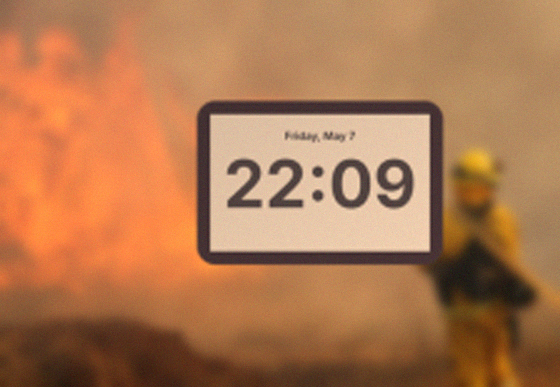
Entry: 22h09
